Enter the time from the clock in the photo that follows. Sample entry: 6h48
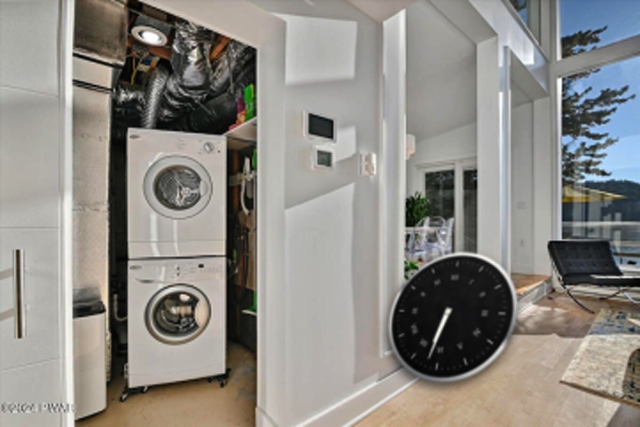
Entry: 6h32
